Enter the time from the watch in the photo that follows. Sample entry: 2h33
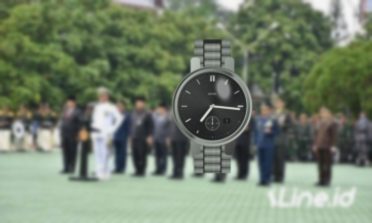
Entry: 7h16
